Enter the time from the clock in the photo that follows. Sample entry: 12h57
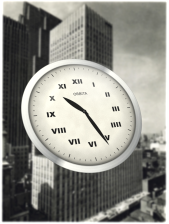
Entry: 10h26
